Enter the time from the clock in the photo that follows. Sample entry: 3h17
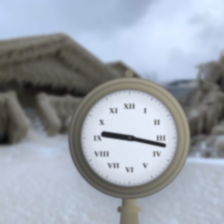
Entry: 9h17
